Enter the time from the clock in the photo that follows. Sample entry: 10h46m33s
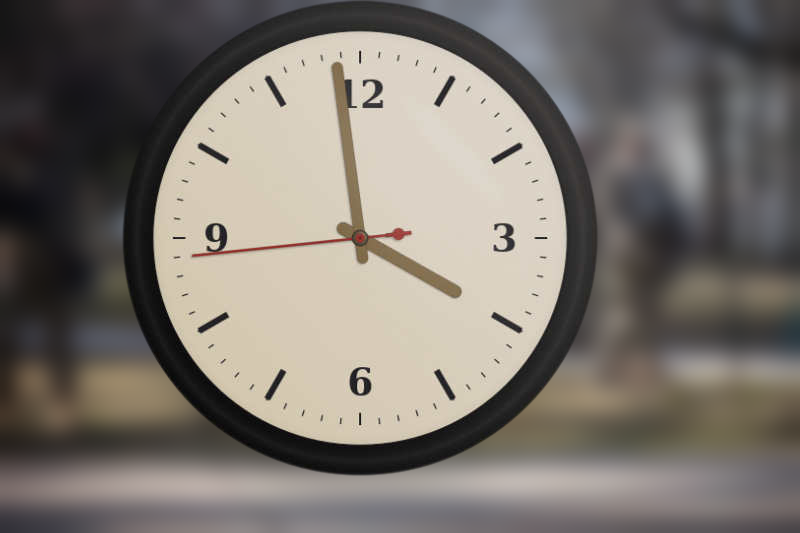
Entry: 3h58m44s
